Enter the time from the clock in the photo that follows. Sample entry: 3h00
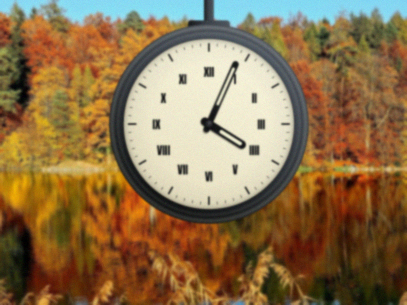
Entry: 4h04
